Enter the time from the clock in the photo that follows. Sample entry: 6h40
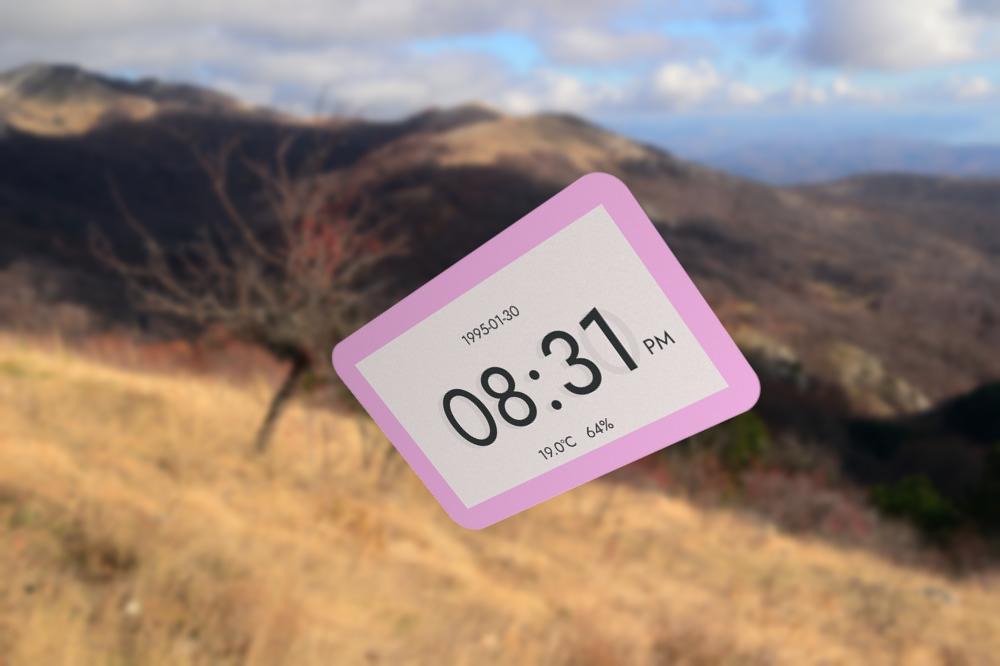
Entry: 8h31
